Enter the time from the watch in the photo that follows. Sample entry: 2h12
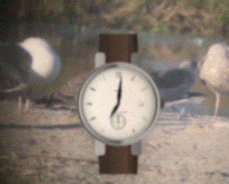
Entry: 7h01
